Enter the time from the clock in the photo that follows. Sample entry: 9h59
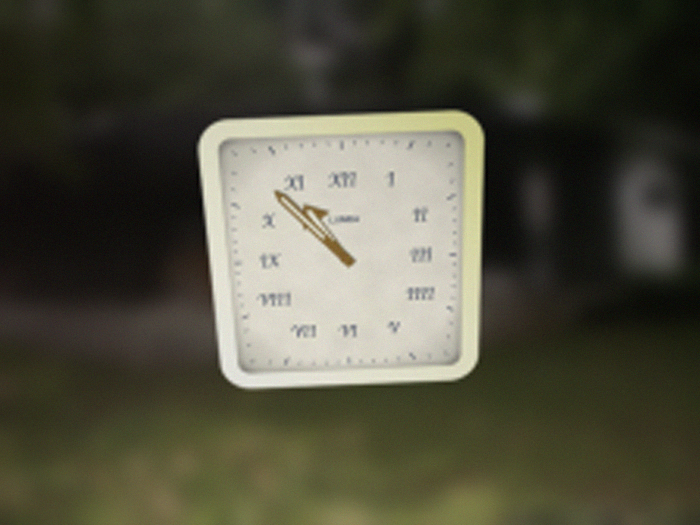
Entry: 10h53
